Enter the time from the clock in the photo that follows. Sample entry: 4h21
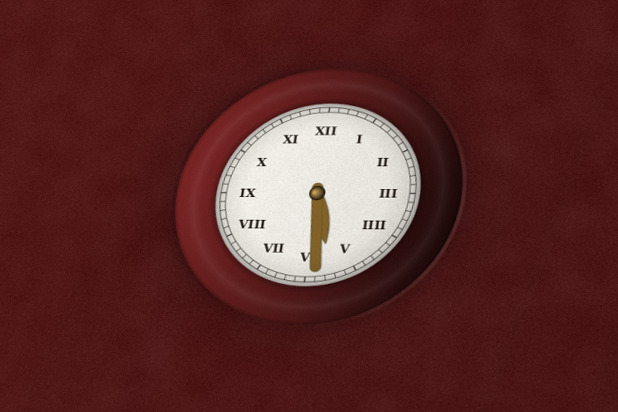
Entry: 5h29
